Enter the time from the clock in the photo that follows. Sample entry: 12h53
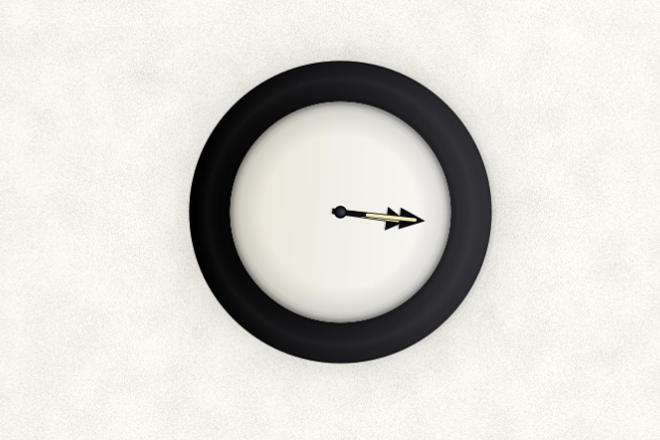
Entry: 3h16
